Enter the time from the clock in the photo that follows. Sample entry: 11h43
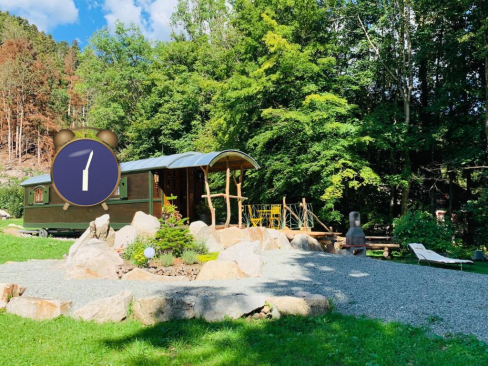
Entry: 6h03
